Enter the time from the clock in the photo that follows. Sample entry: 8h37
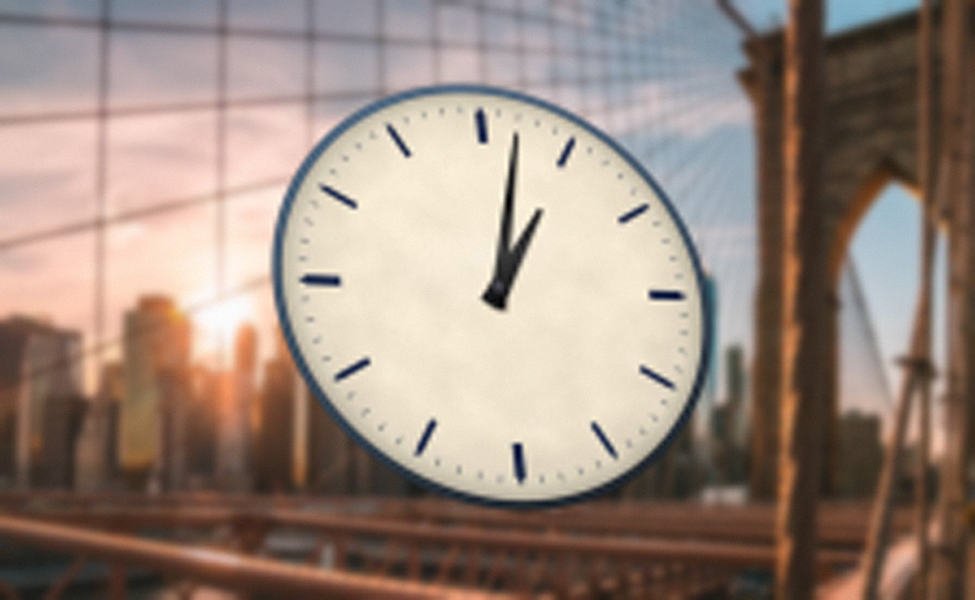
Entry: 1h02
